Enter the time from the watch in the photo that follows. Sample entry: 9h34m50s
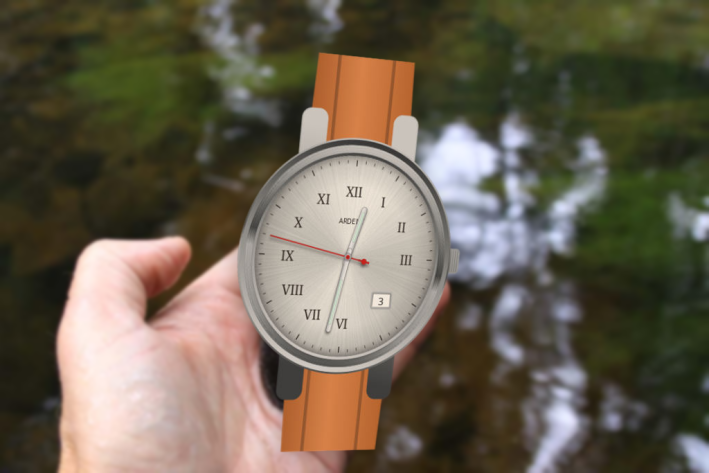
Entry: 12h31m47s
